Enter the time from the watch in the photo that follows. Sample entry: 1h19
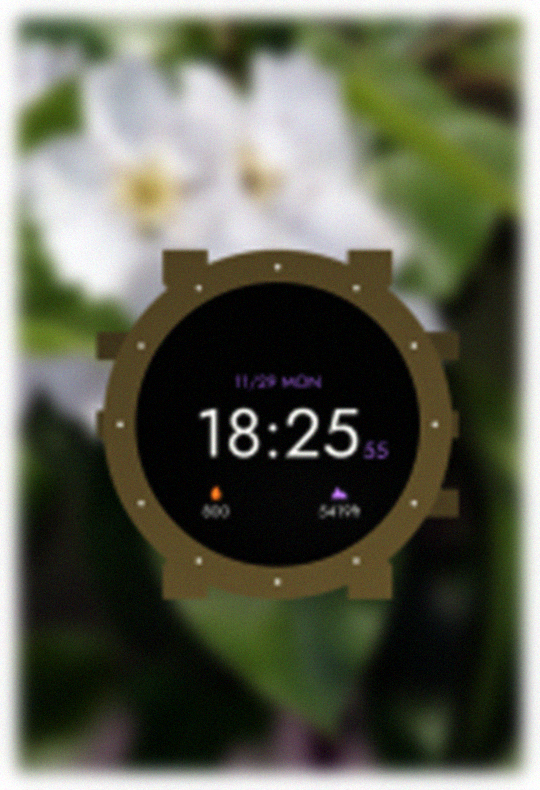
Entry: 18h25
